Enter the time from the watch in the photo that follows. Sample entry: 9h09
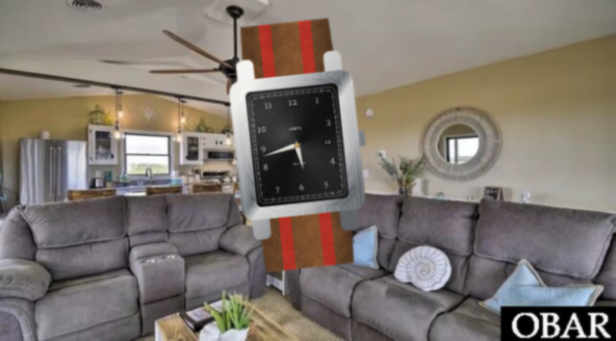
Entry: 5h43
